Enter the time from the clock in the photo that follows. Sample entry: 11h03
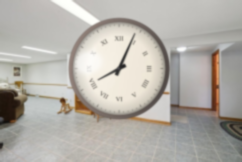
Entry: 8h04
